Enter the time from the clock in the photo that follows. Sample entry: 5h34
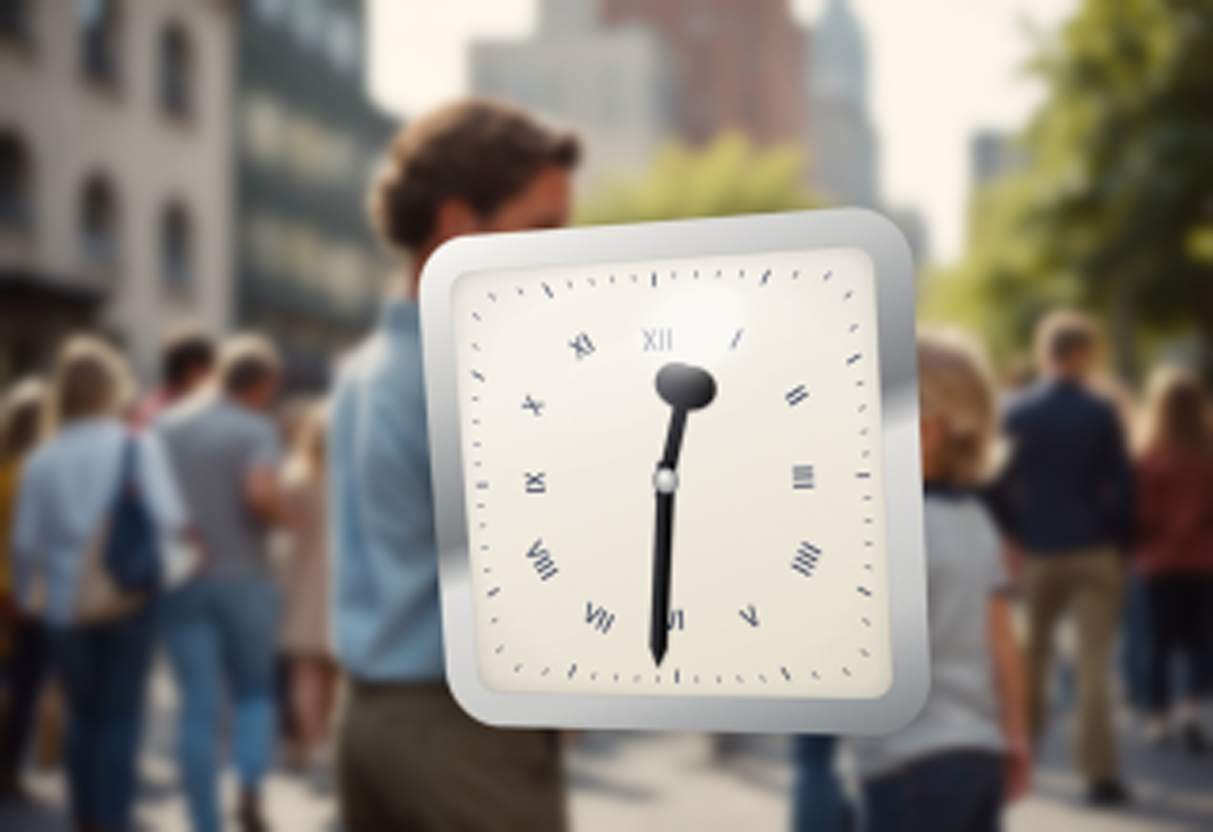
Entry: 12h31
